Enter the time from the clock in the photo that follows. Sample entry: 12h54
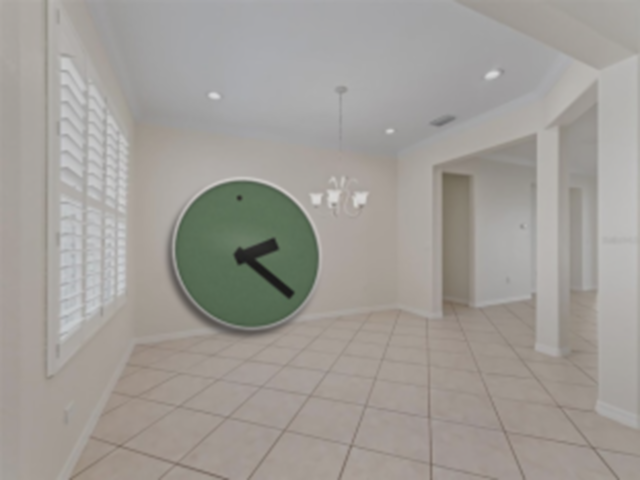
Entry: 2h22
